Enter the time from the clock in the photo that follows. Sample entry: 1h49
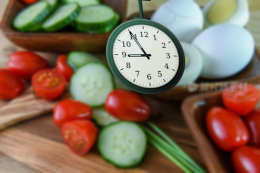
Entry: 8h55
